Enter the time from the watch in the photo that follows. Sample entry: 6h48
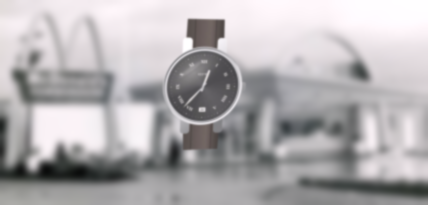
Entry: 12h37
